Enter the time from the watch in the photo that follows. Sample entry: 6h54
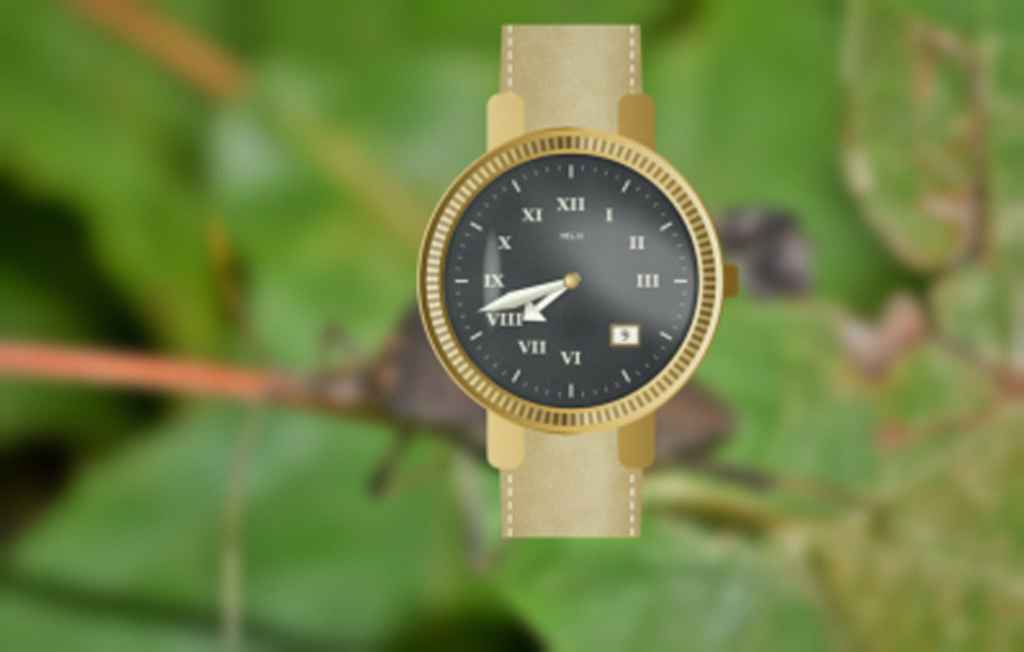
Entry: 7h42
